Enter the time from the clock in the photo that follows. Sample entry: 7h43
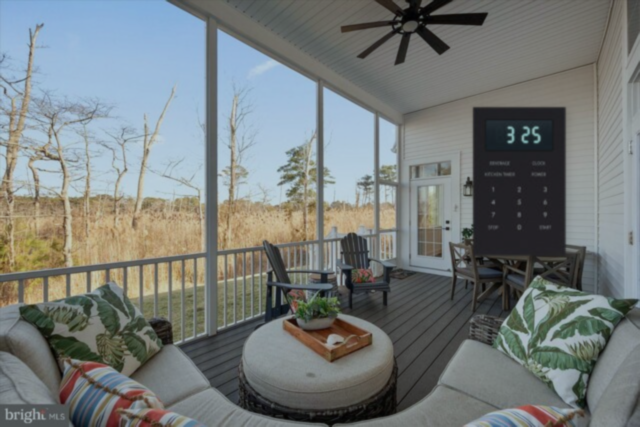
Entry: 3h25
